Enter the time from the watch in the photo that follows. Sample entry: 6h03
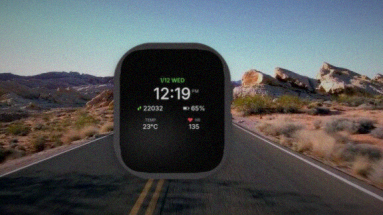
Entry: 12h19
